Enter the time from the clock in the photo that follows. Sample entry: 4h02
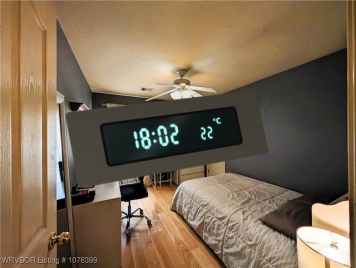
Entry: 18h02
